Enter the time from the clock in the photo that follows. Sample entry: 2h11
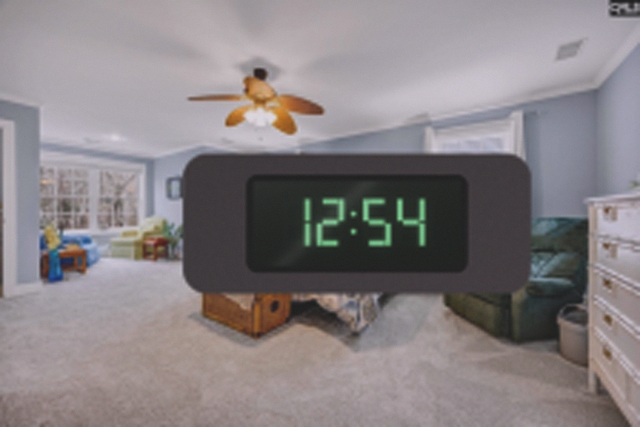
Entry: 12h54
